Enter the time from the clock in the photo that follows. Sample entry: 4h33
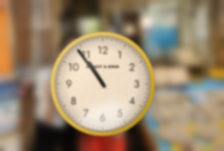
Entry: 10h54
